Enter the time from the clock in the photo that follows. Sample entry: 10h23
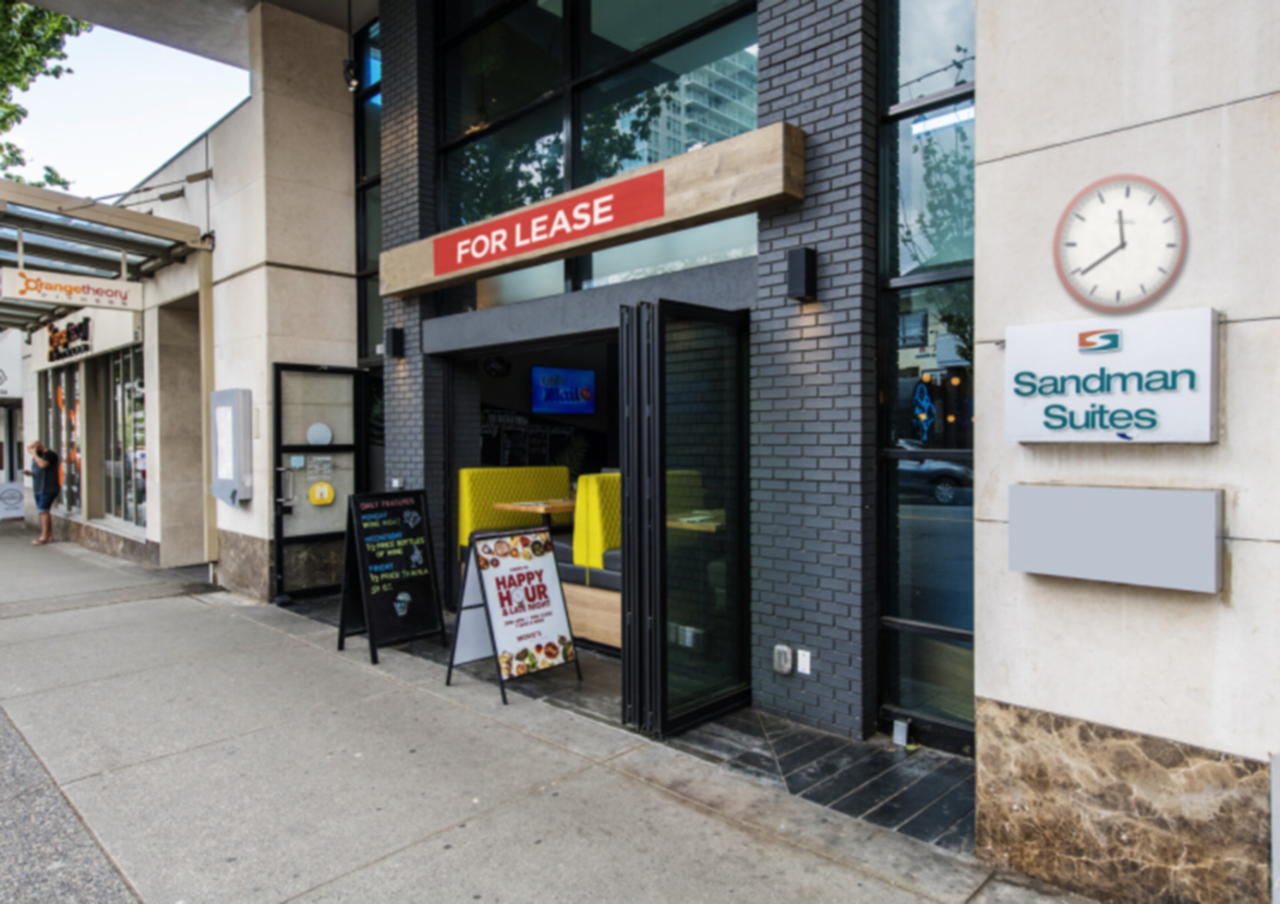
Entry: 11h39
